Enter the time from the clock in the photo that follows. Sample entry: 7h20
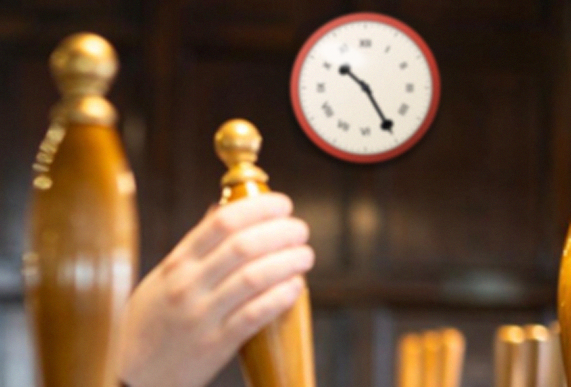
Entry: 10h25
